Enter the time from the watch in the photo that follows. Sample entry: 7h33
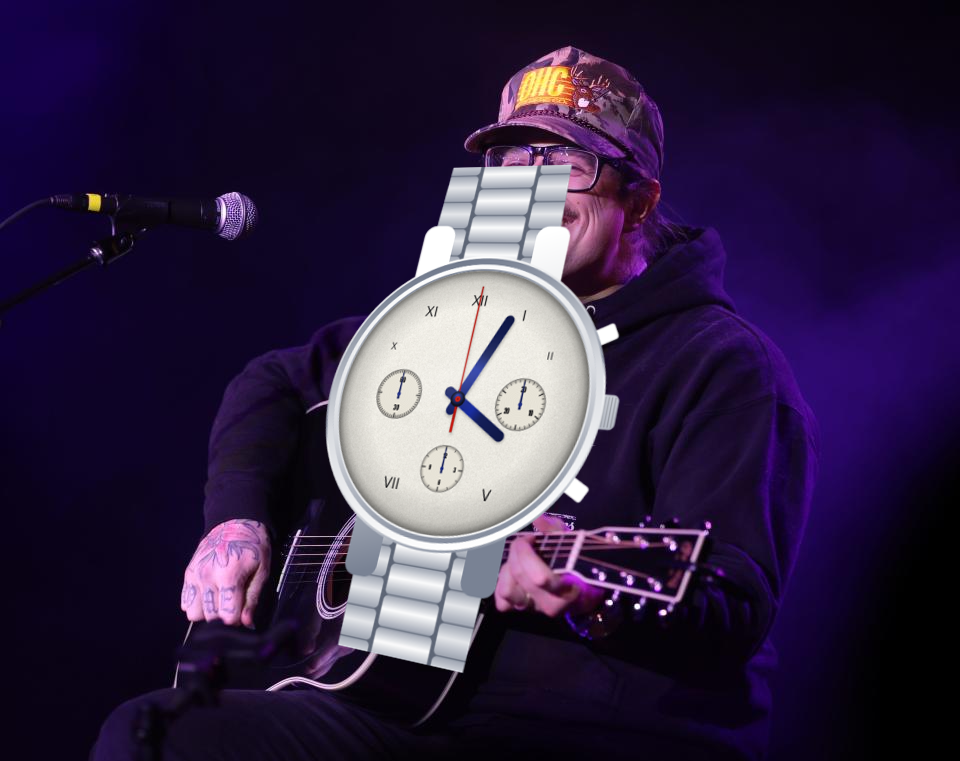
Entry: 4h04
